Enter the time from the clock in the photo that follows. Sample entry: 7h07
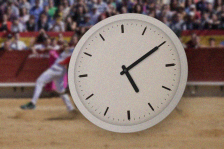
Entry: 5h10
